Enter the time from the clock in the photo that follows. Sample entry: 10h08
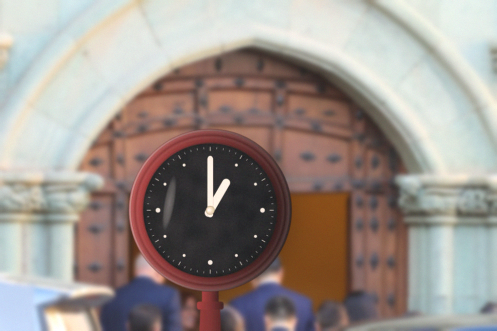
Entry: 1h00
